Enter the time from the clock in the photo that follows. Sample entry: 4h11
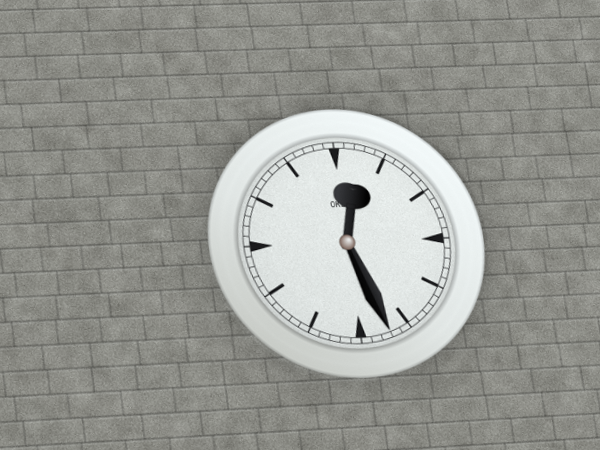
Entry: 12h27
